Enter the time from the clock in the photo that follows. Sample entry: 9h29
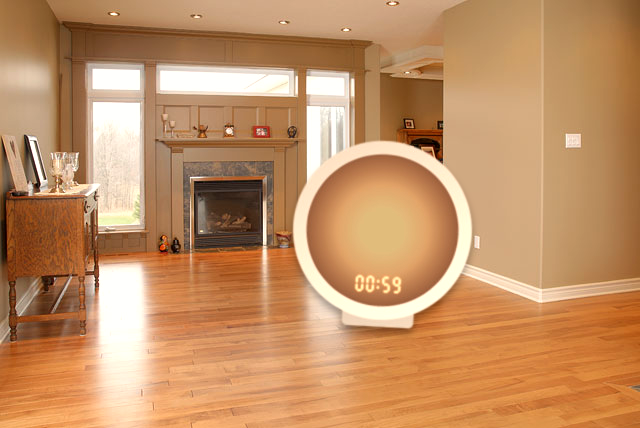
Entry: 0h59
